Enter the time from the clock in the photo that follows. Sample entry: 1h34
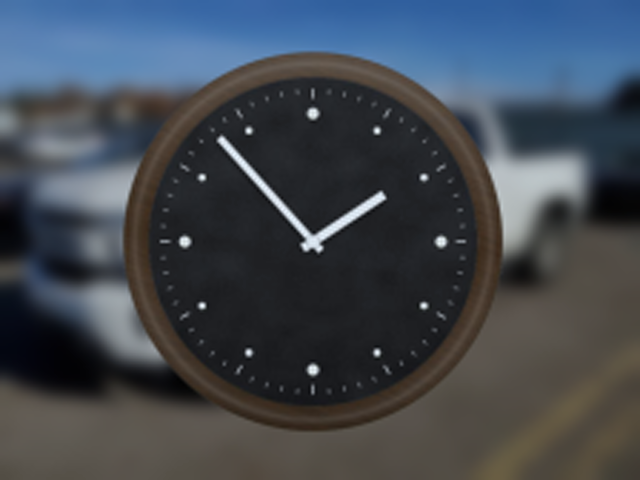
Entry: 1h53
